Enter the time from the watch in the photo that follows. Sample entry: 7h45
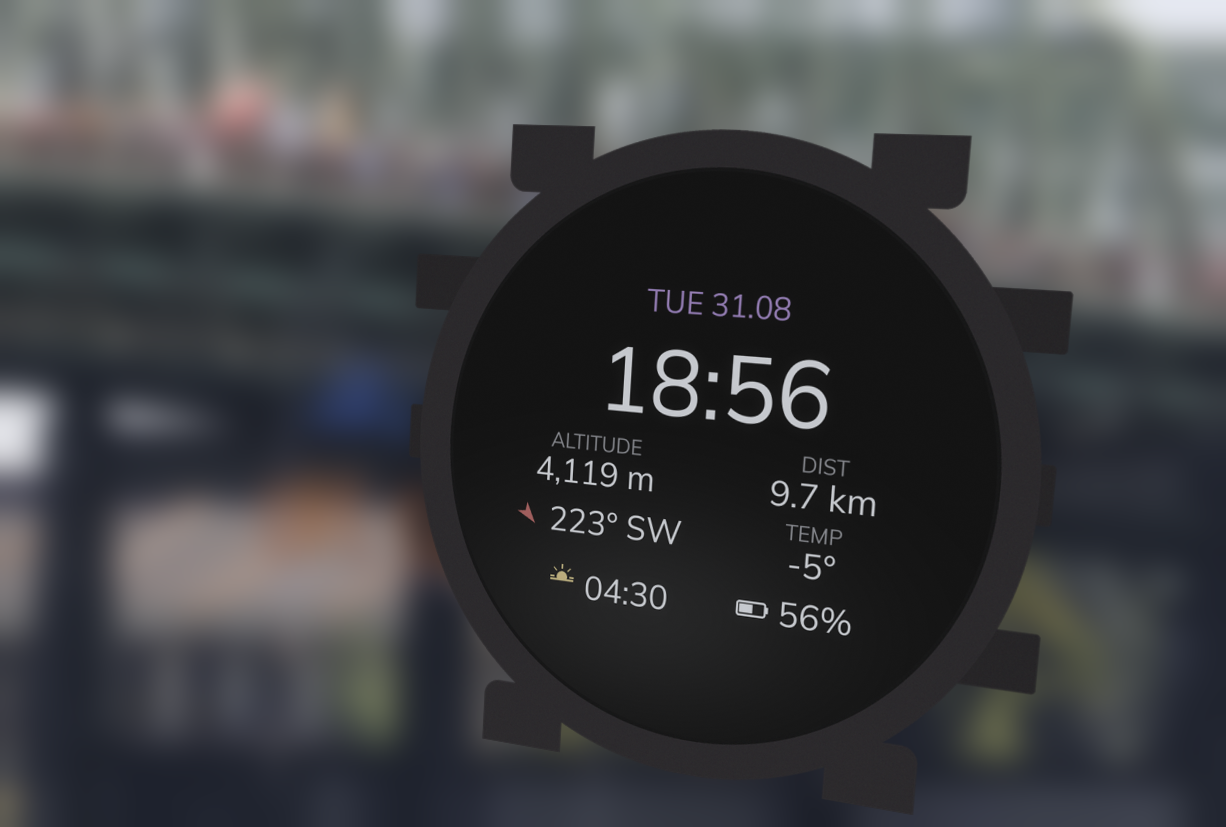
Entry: 18h56
